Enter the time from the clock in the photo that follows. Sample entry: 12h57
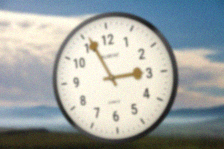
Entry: 2h56
